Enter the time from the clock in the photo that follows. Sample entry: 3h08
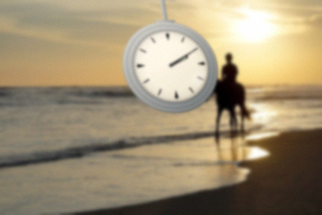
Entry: 2h10
